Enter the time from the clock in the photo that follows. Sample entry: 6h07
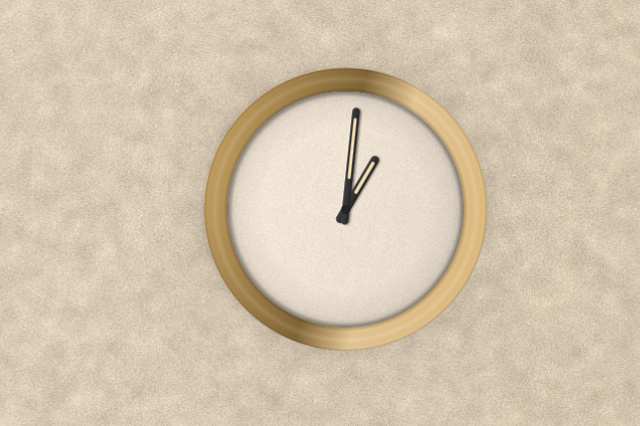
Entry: 1h01
